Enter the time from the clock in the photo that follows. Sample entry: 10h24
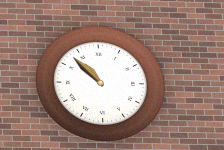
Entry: 10h53
